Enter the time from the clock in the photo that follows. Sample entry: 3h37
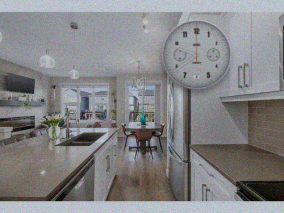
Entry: 9h39
